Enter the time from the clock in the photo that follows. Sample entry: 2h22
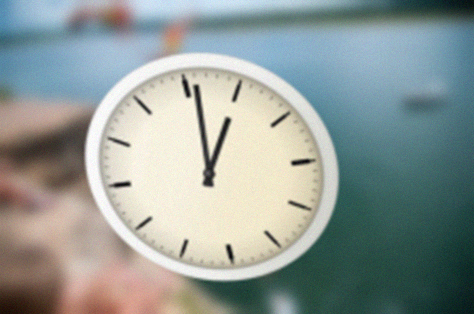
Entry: 1h01
